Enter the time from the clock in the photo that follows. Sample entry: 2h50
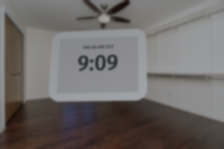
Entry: 9h09
